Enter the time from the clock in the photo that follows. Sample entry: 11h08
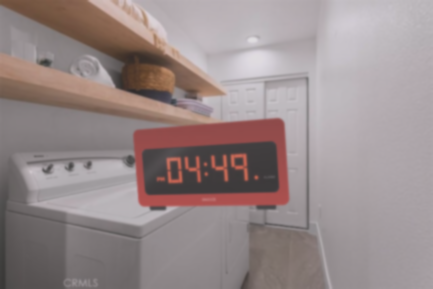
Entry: 4h49
